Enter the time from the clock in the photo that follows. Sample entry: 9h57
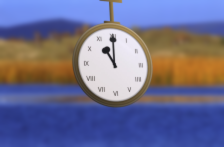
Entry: 11h00
